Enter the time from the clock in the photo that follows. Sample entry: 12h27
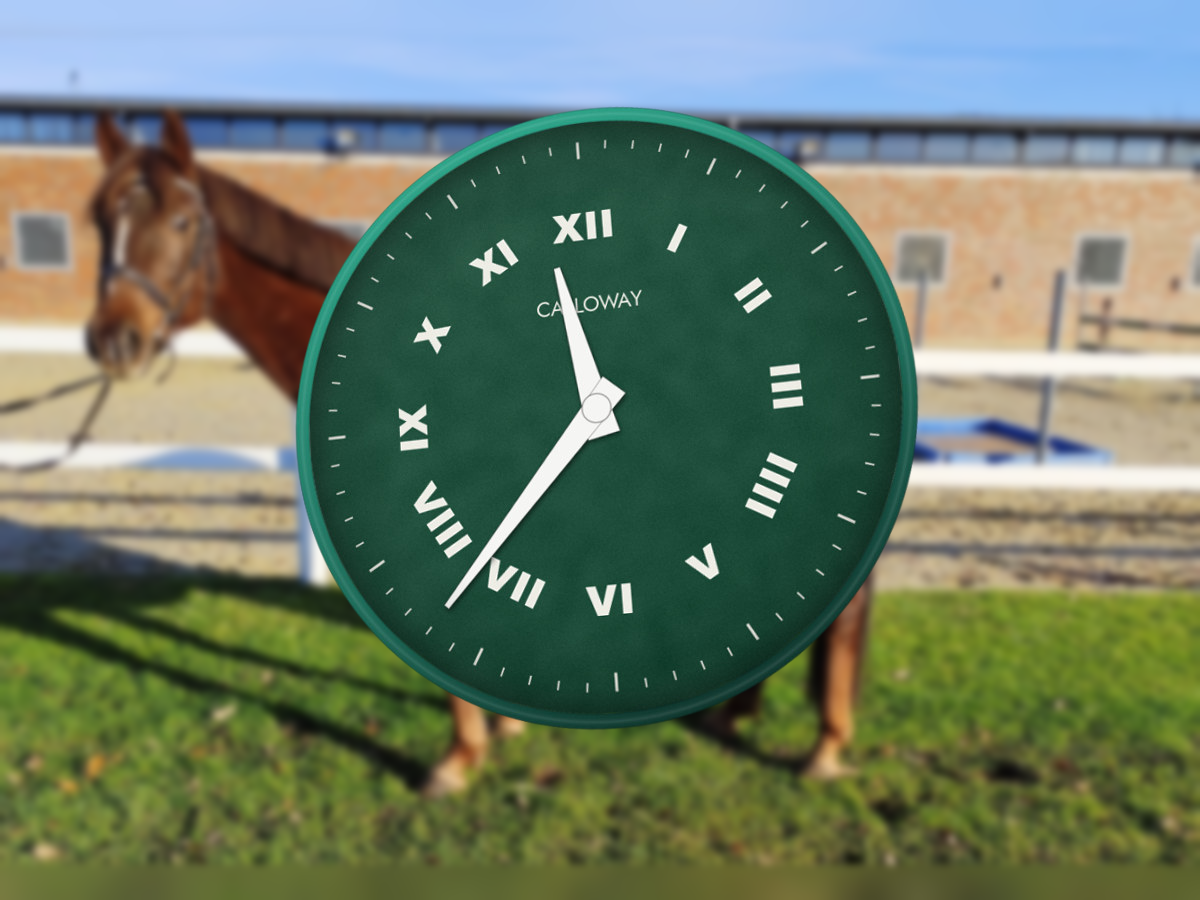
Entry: 11h37
